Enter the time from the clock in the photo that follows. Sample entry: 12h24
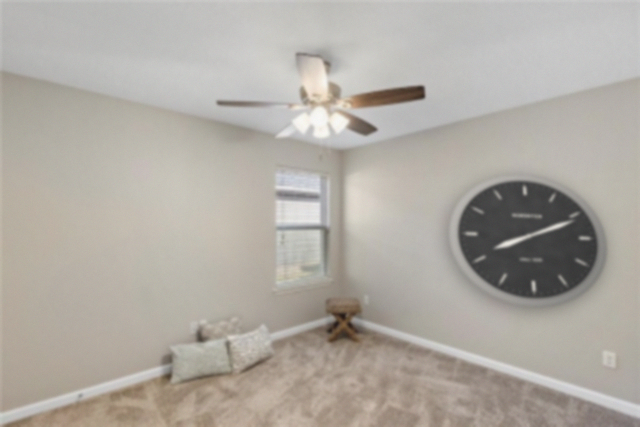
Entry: 8h11
